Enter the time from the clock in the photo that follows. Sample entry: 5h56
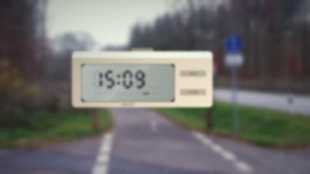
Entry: 15h09
